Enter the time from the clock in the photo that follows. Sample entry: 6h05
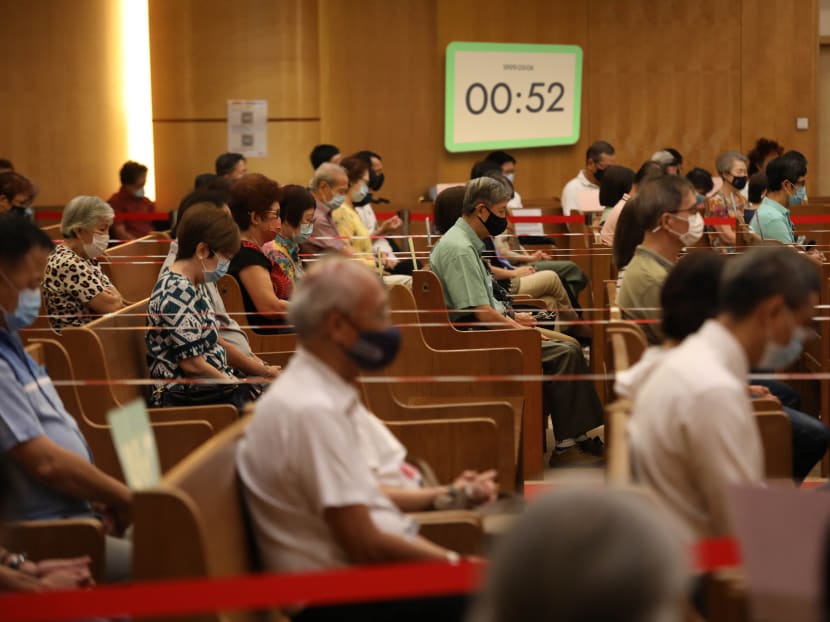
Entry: 0h52
